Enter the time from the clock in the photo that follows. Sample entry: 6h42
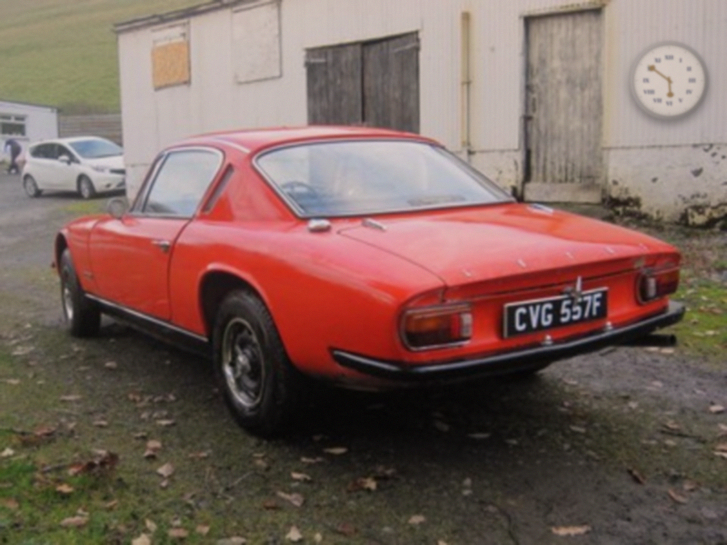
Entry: 5h51
